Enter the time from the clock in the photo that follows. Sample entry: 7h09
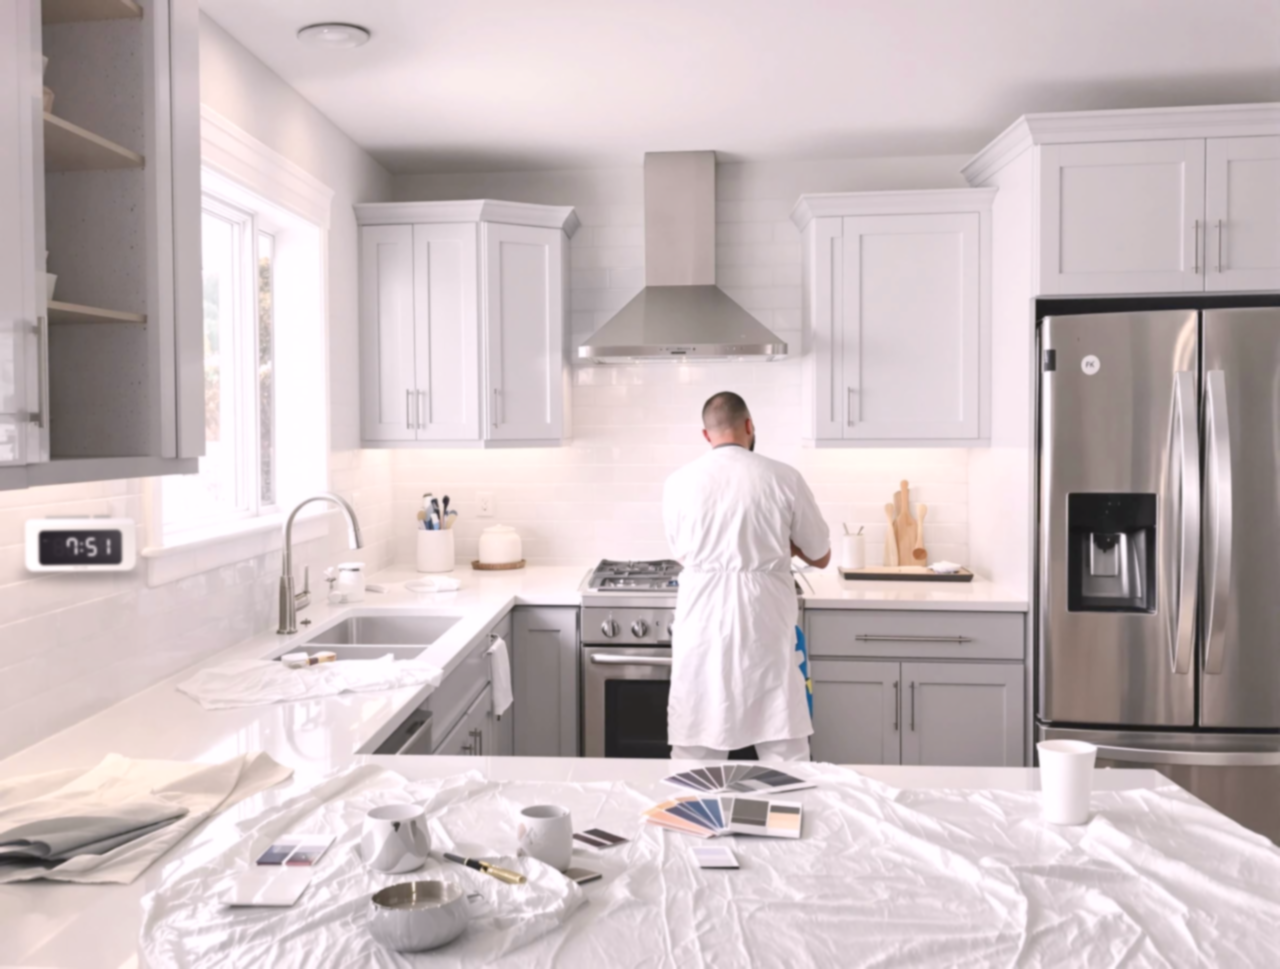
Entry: 7h51
